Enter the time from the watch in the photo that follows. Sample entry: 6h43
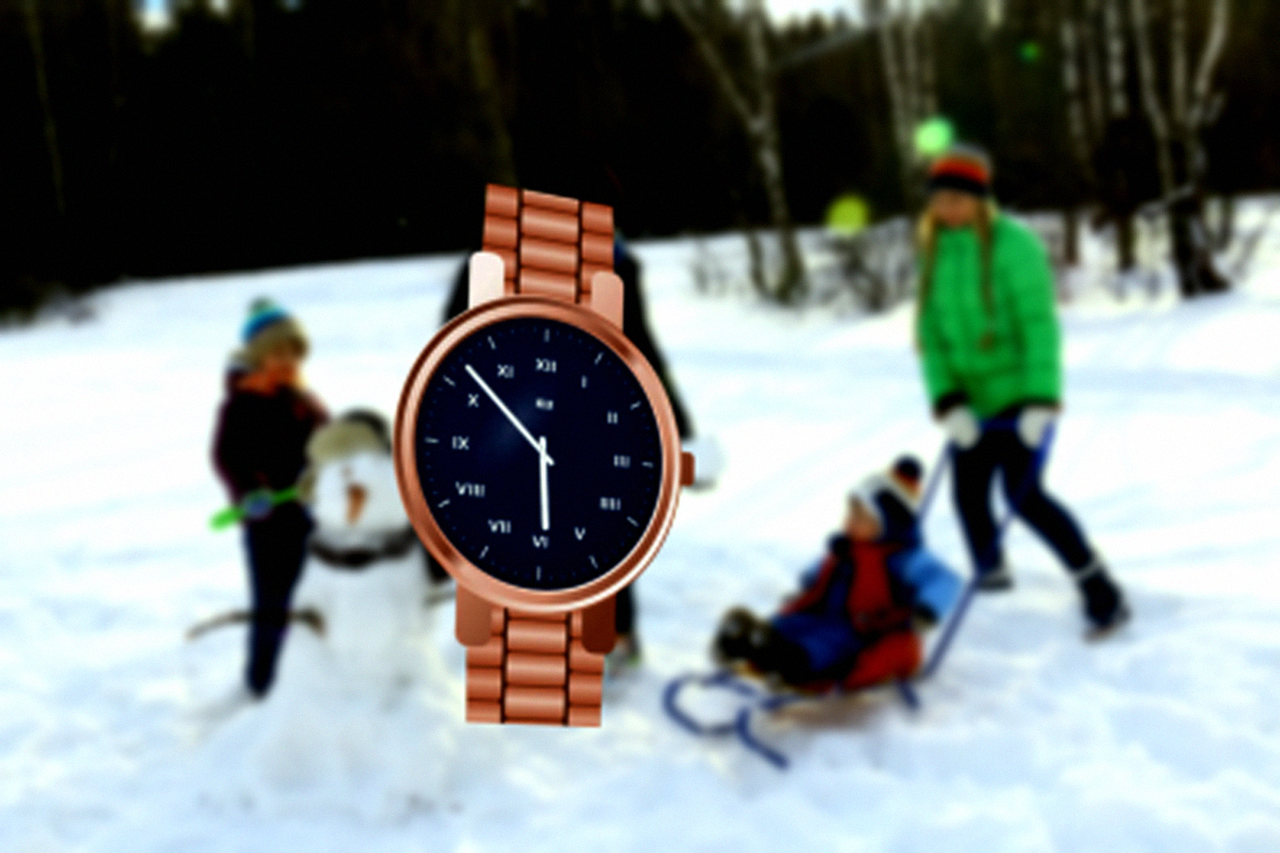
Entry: 5h52
